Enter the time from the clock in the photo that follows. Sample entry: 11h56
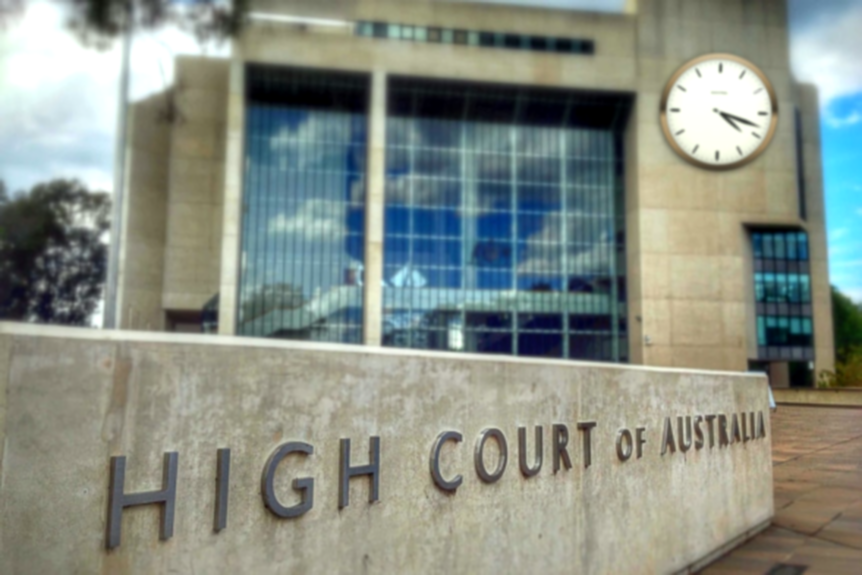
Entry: 4h18
